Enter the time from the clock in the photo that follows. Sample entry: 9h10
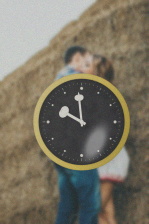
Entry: 9h59
